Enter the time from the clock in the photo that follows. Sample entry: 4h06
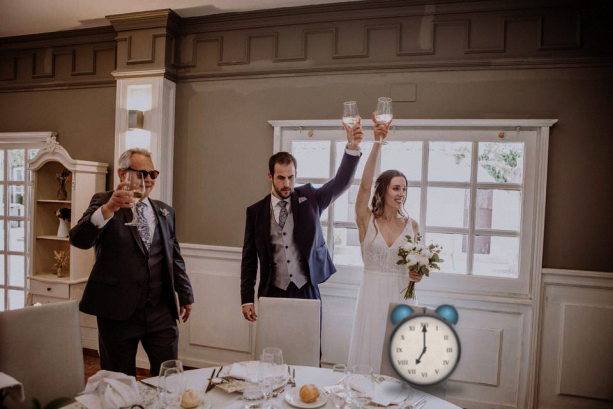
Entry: 7h00
